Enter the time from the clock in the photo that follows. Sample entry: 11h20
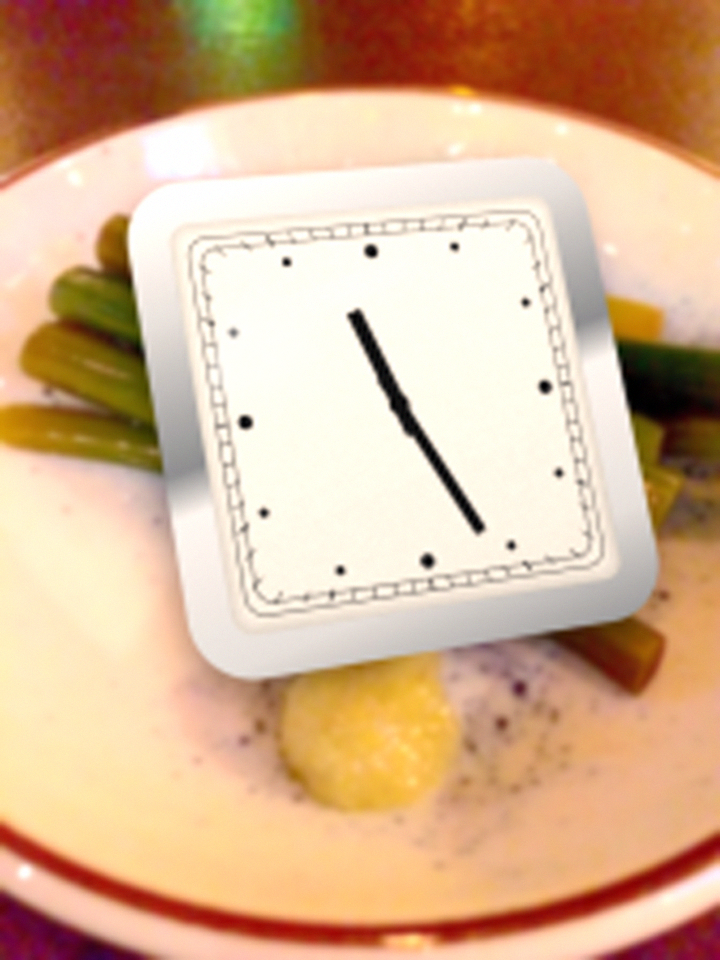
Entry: 11h26
